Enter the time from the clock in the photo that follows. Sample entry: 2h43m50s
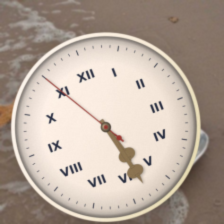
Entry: 5h27m55s
